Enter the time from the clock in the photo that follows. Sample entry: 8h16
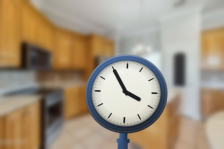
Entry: 3h55
